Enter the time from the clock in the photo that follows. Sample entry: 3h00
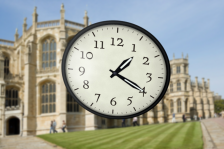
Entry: 1h20
